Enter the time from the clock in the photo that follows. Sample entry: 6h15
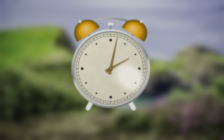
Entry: 2h02
